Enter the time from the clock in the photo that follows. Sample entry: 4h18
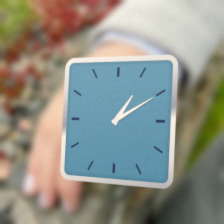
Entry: 1h10
